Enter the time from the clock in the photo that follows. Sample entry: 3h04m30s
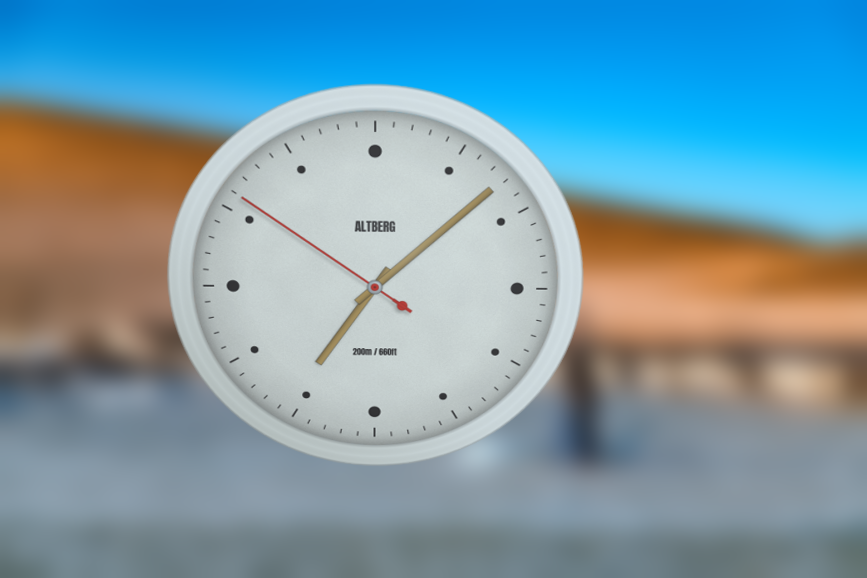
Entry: 7h07m51s
